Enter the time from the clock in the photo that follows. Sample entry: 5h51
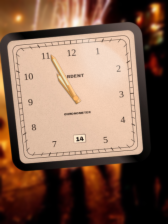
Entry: 10h56
